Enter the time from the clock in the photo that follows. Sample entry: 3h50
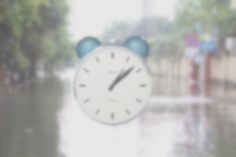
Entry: 1h08
